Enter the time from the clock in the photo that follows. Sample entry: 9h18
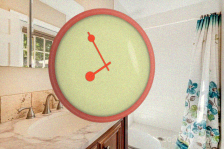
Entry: 7h55
